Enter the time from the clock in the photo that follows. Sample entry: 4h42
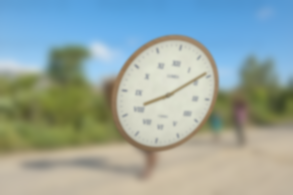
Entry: 8h09
